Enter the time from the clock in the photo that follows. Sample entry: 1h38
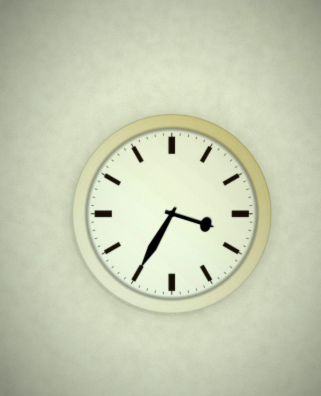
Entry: 3h35
